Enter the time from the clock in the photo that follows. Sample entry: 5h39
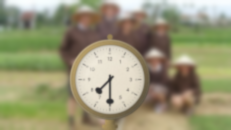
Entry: 7h30
